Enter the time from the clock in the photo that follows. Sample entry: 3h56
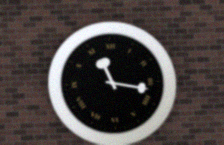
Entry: 11h17
